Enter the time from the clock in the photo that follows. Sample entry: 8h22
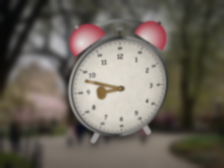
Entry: 8h48
